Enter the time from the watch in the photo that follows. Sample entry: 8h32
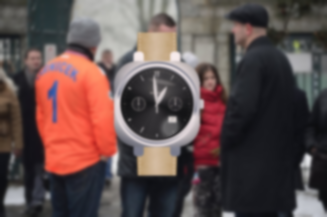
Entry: 12h59
